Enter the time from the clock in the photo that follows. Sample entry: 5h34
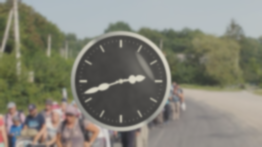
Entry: 2h42
